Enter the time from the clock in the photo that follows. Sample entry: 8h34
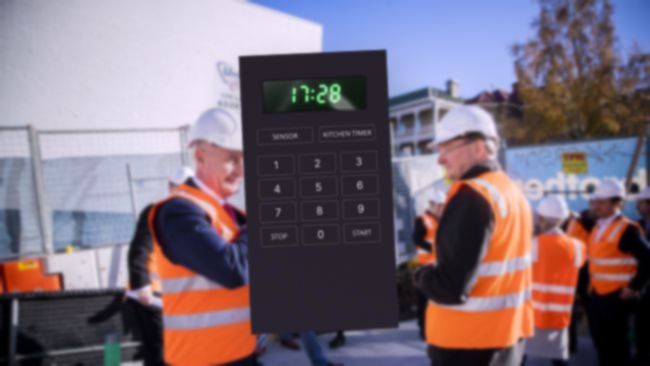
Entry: 17h28
